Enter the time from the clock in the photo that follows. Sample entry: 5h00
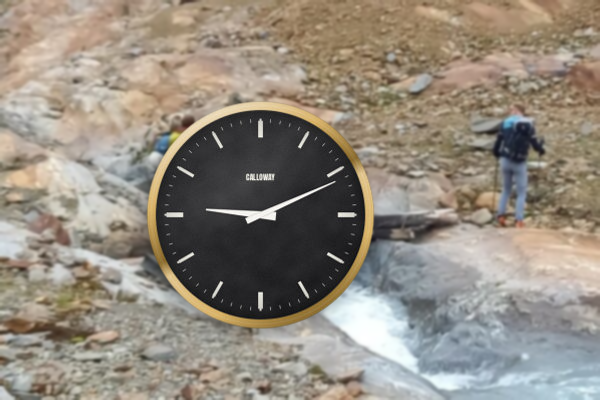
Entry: 9h11
